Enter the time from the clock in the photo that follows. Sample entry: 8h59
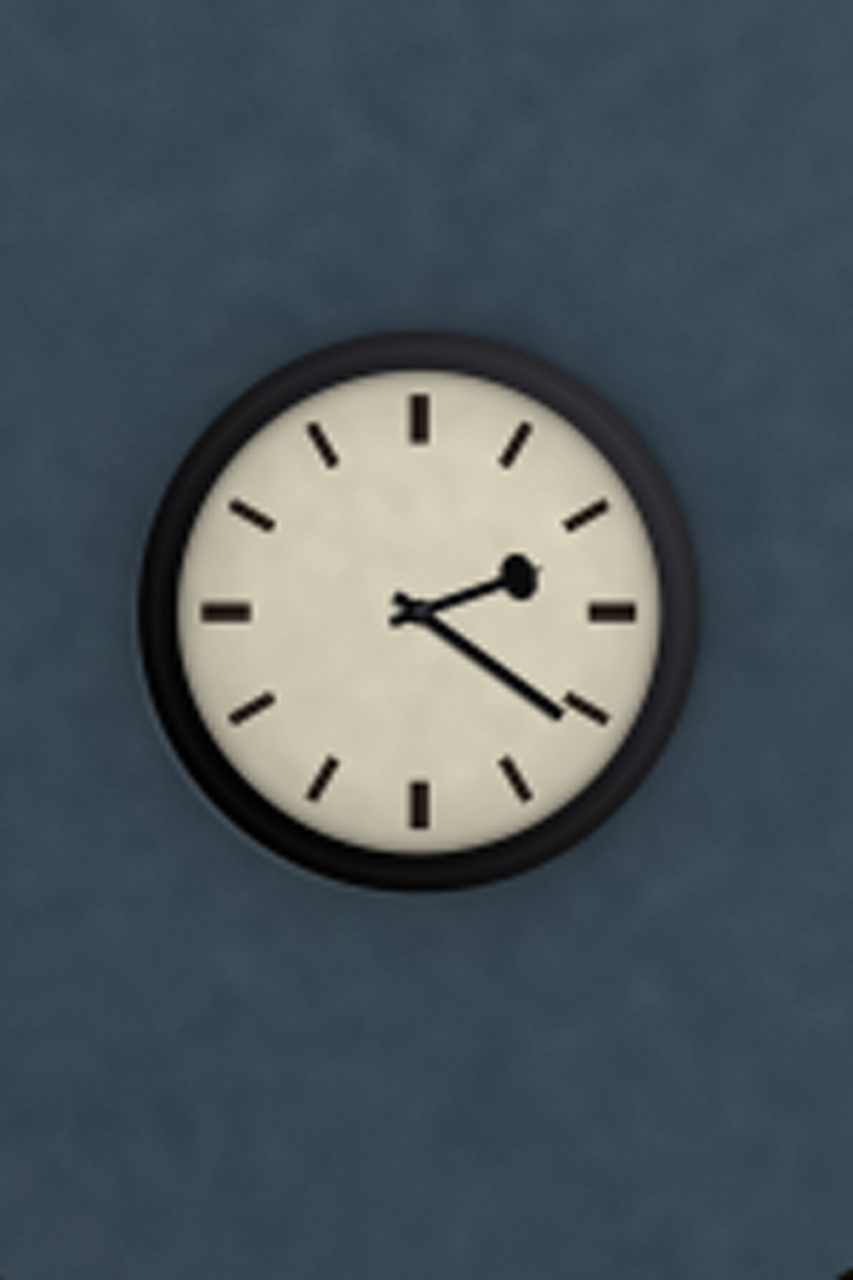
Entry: 2h21
